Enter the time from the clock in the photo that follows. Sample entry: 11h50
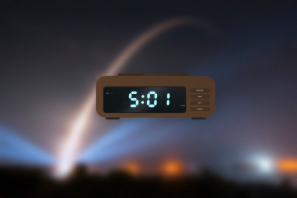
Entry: 5h01
